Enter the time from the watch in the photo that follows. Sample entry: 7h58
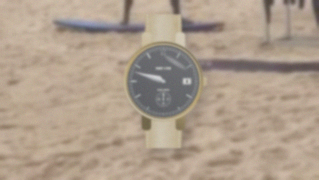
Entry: 9h48
